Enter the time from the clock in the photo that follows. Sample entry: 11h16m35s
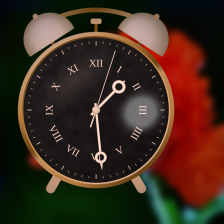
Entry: 1h29m03s
